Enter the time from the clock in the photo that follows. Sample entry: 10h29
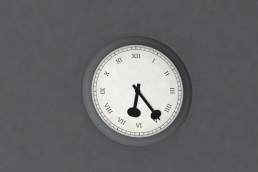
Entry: 6h24
